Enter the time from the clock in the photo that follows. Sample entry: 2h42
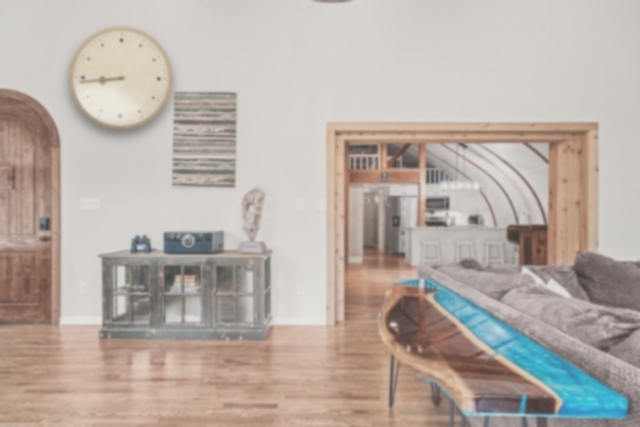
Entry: 8h44
